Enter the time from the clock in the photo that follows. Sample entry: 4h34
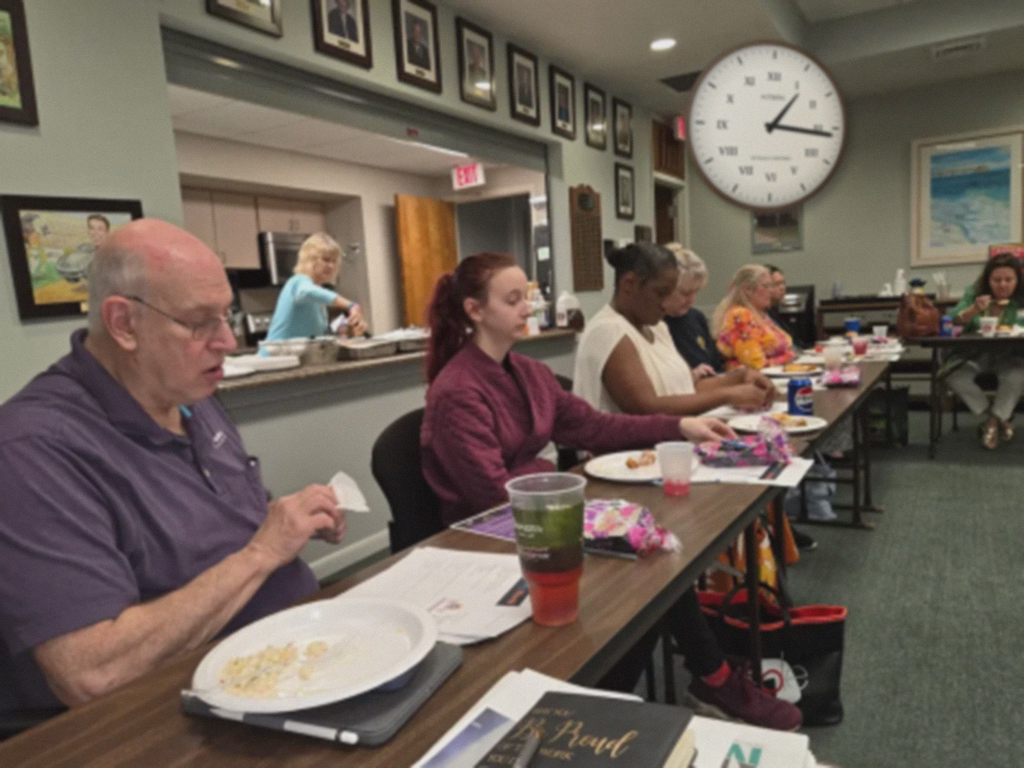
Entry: 1h16
